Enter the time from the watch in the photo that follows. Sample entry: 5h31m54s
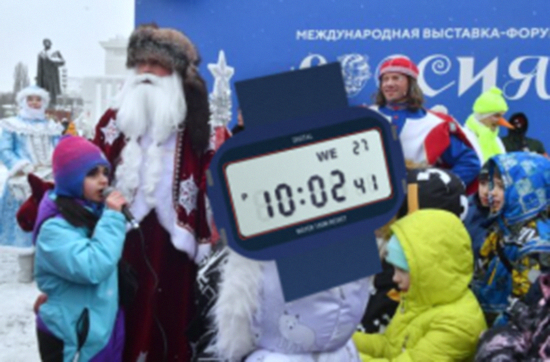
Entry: 10h02m41s
